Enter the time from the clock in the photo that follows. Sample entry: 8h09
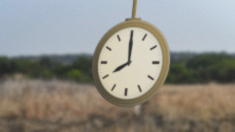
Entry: 8h00
